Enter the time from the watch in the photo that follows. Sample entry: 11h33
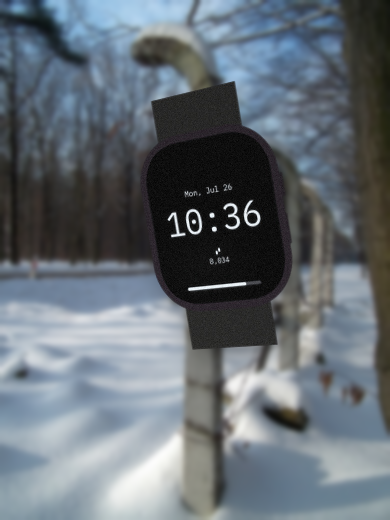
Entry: 10h36
